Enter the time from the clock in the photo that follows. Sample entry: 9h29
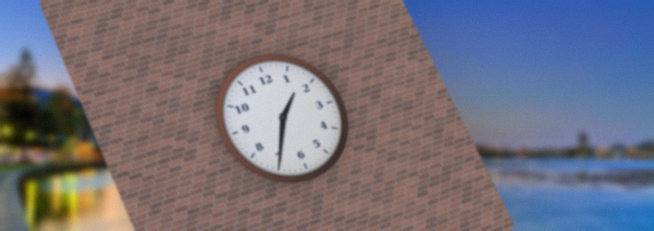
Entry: 1h35
